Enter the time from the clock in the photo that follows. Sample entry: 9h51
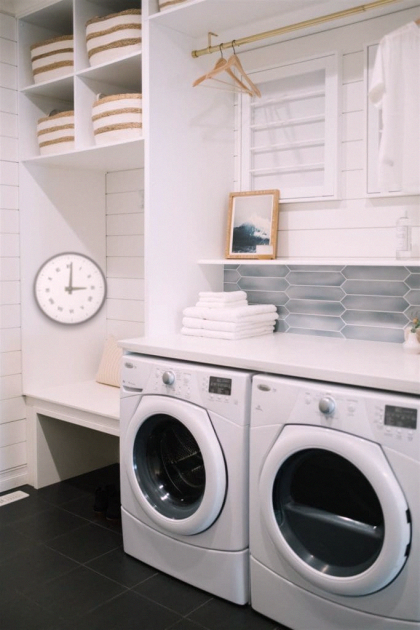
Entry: 3h01
